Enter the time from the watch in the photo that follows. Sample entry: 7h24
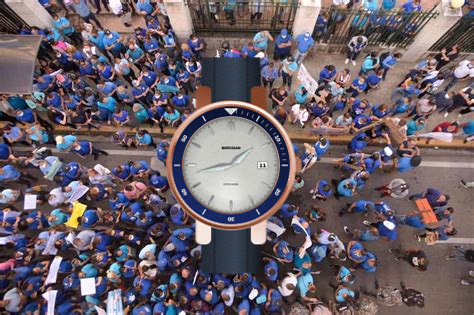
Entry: 1h43
